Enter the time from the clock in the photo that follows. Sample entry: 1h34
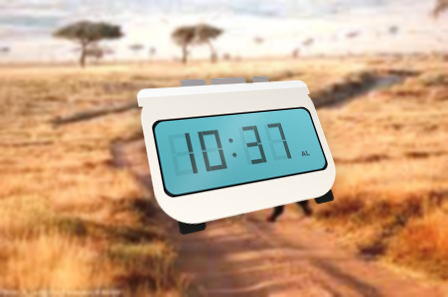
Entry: 10h37
